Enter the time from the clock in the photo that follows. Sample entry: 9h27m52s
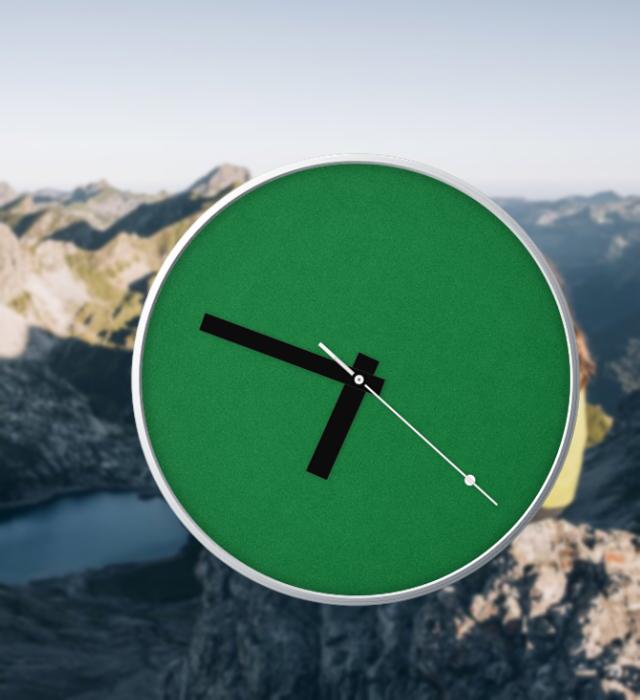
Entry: 6h48m22s
